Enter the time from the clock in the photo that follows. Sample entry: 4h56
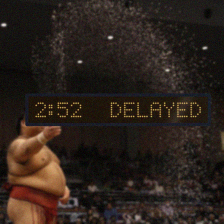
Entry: 2h52
